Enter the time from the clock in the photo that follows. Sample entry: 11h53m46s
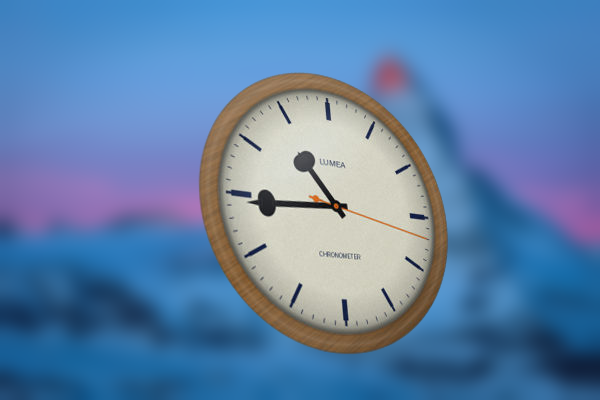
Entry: 10h44m17s
